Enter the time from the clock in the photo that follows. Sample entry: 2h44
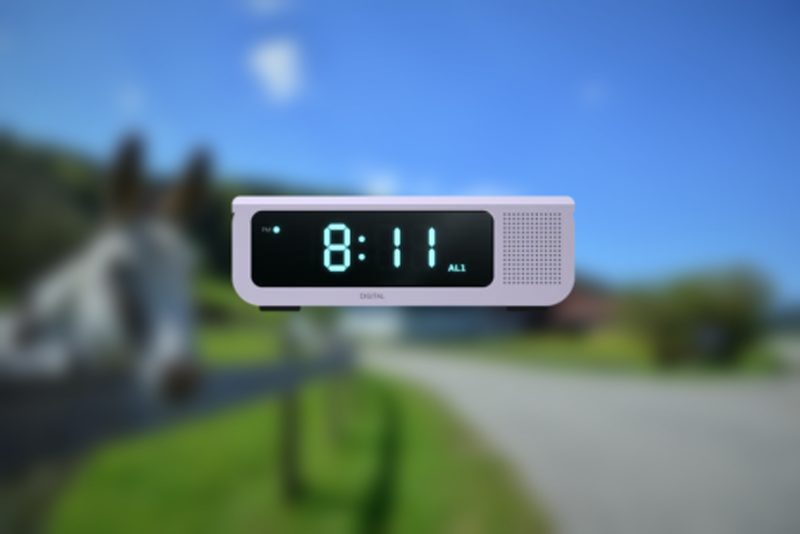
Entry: 8h11
